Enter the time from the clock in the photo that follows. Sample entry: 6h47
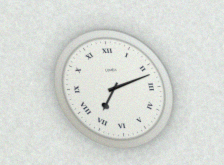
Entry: 7h12
